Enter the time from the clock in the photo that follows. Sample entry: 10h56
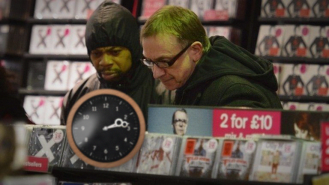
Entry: 2h13
